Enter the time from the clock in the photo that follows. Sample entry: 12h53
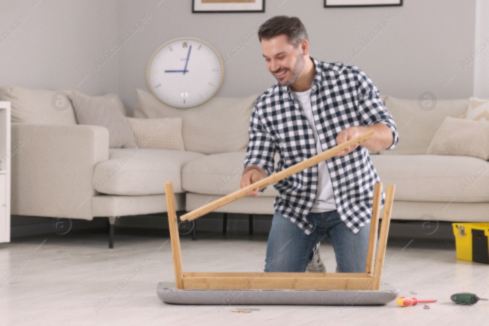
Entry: 9h02
